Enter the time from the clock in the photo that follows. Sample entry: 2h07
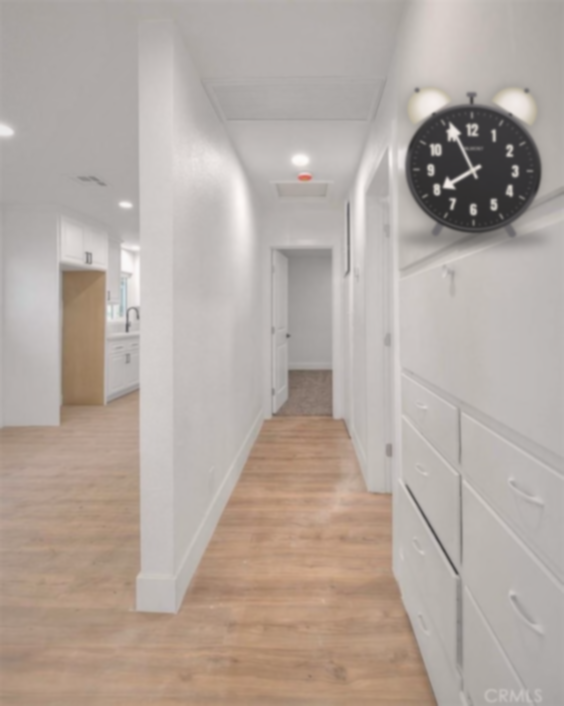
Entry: 7h56
